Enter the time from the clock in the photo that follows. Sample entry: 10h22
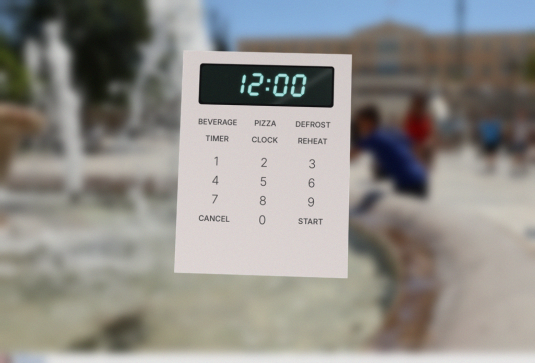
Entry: 12h00
